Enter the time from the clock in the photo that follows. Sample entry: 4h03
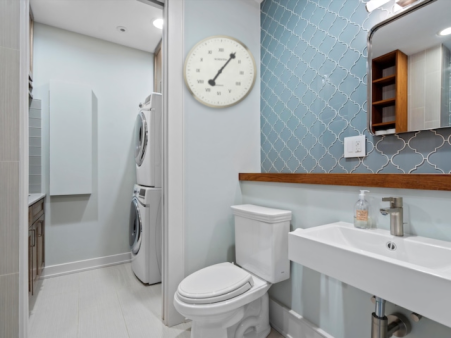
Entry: 7h06
